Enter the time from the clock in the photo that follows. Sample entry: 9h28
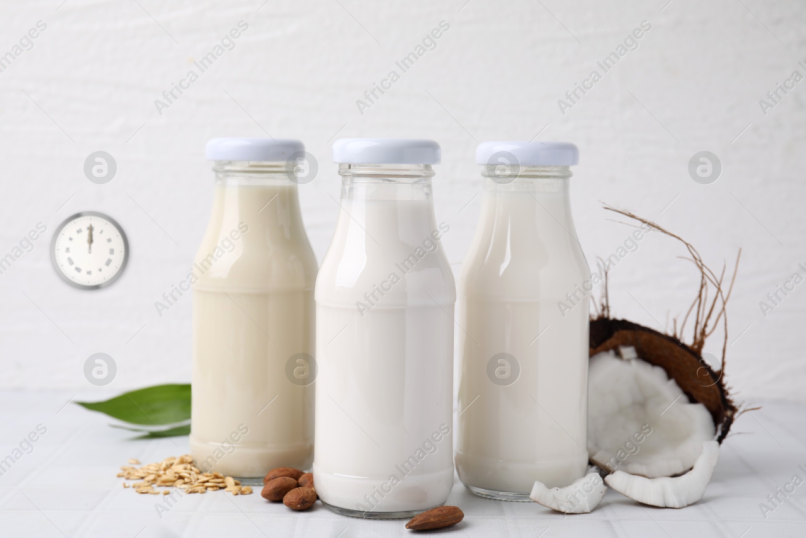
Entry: 12h00
